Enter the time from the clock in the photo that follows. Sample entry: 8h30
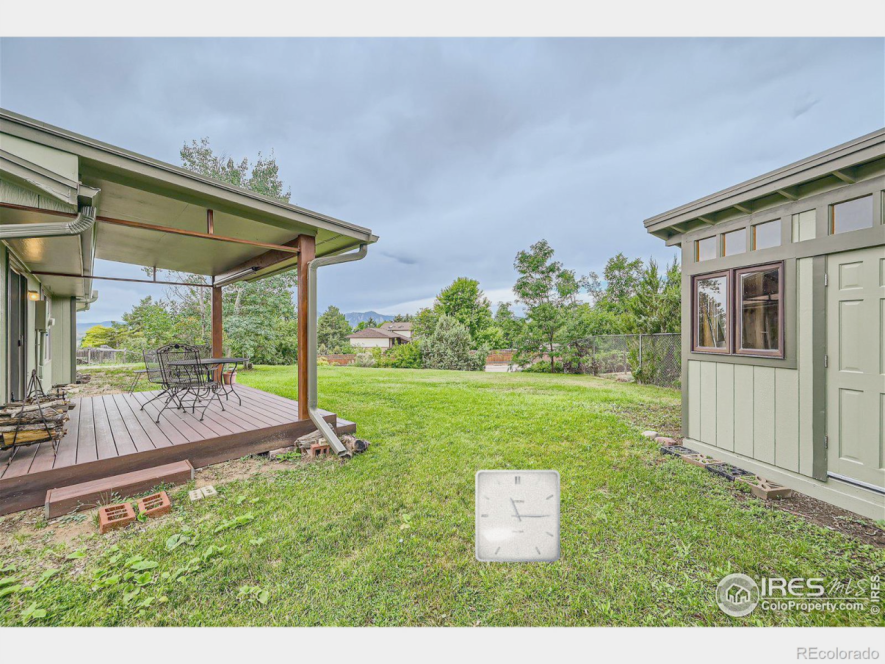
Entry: 11h15
